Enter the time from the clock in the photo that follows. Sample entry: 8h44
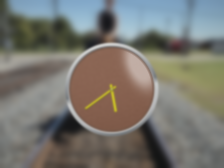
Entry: 5h39
